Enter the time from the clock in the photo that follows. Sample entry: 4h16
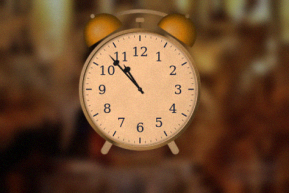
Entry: 10h53
